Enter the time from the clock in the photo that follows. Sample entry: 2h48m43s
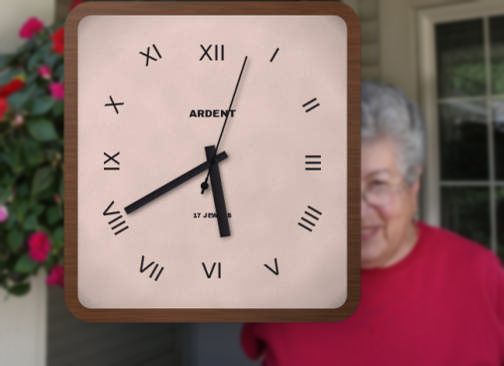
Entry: 5h40m03s
